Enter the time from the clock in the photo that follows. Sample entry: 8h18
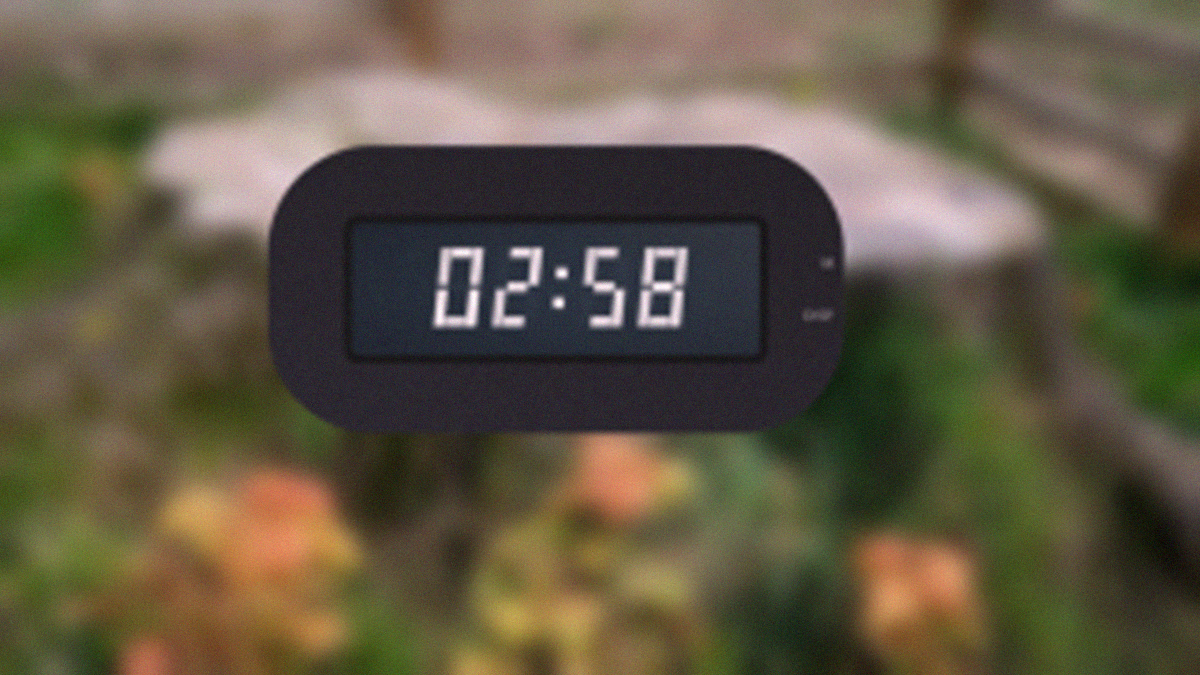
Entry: 2h58
